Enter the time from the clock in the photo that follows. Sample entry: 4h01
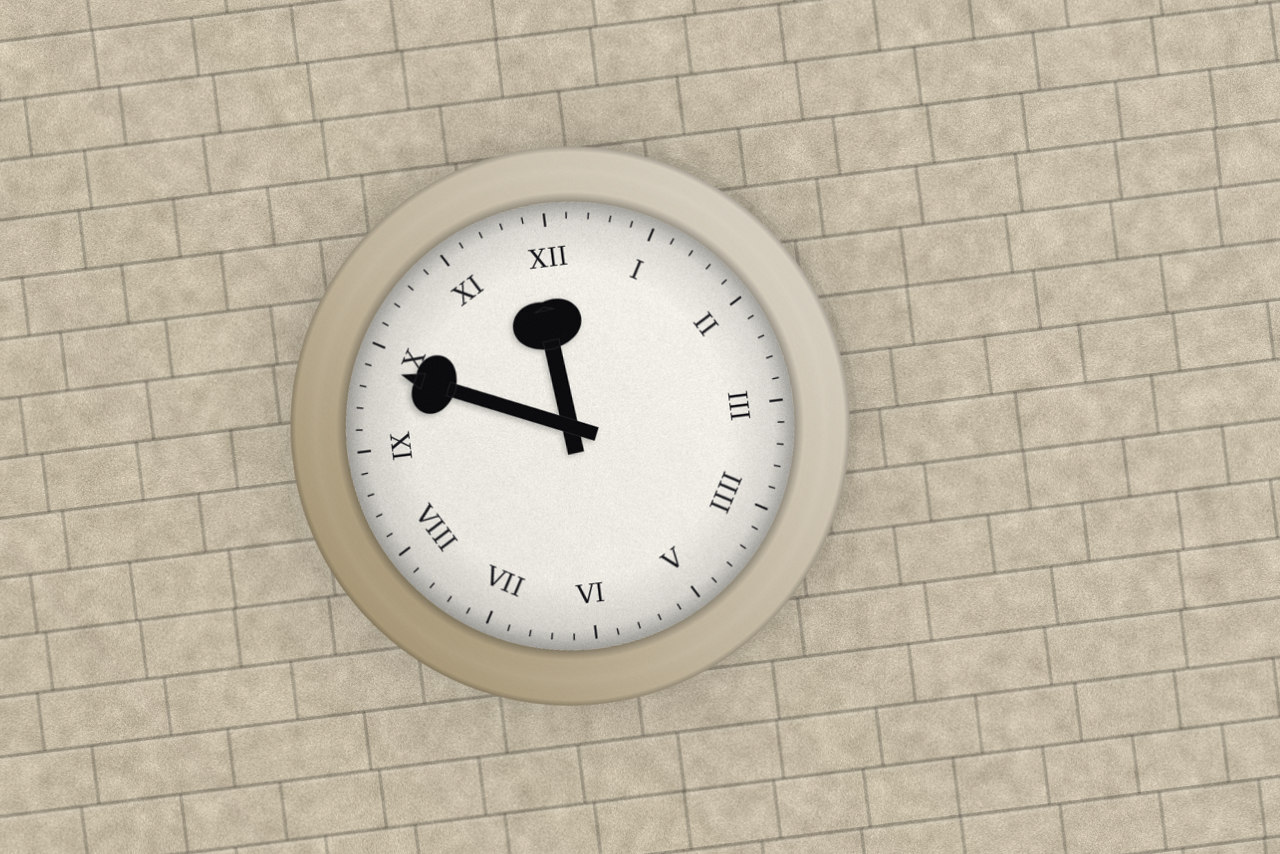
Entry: 11h49
